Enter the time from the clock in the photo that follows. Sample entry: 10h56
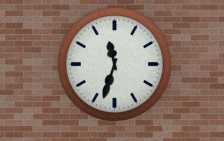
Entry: 11h33
